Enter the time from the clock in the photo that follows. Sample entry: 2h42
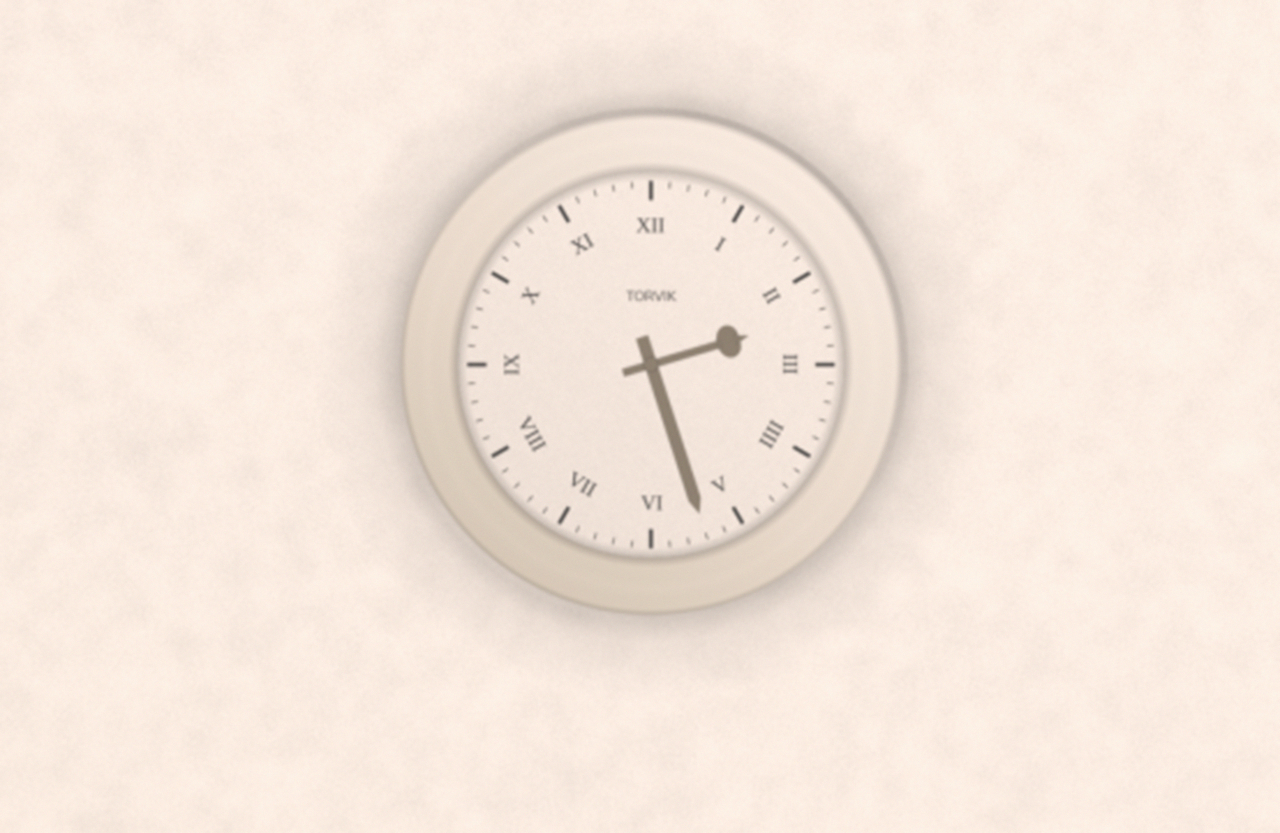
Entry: 2h27
